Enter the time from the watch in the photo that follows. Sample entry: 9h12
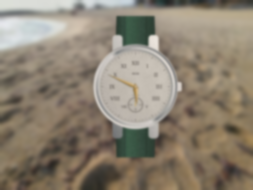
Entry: 5h49
